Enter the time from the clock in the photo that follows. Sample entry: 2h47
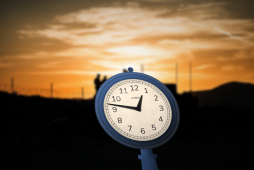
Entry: 12h47
